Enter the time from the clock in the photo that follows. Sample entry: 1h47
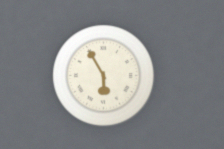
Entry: 5h55
